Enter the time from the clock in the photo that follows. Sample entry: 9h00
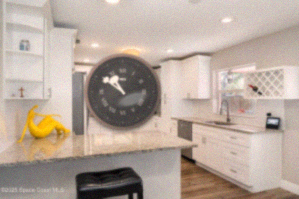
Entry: 10h51
